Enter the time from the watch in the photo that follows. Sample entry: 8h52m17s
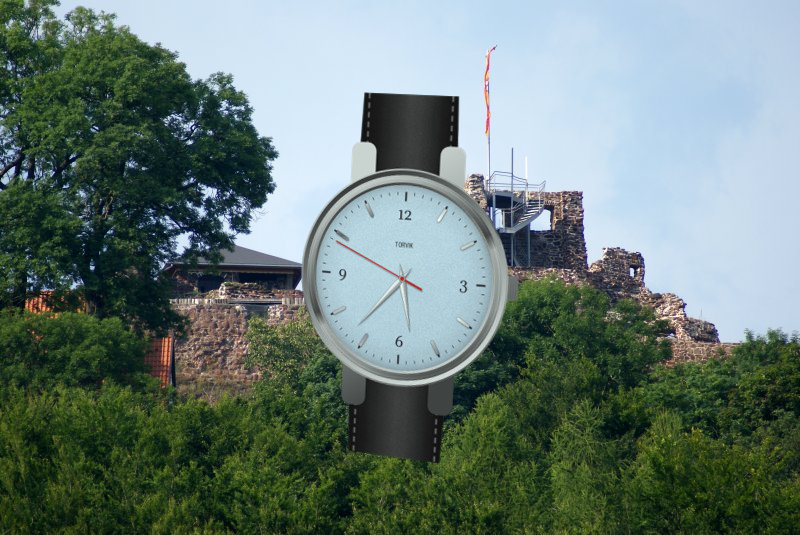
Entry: 5h36m49s
